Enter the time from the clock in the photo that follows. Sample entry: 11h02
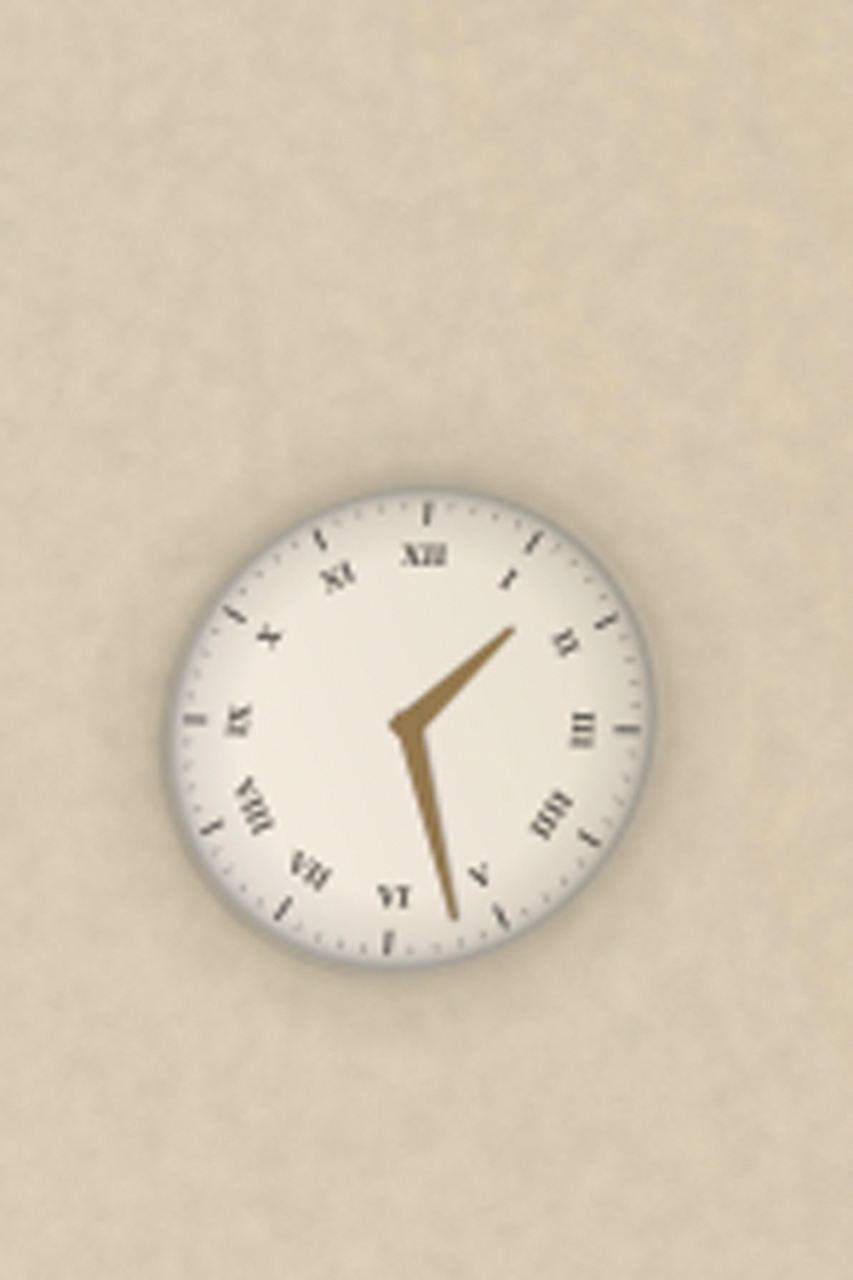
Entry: 1h27
